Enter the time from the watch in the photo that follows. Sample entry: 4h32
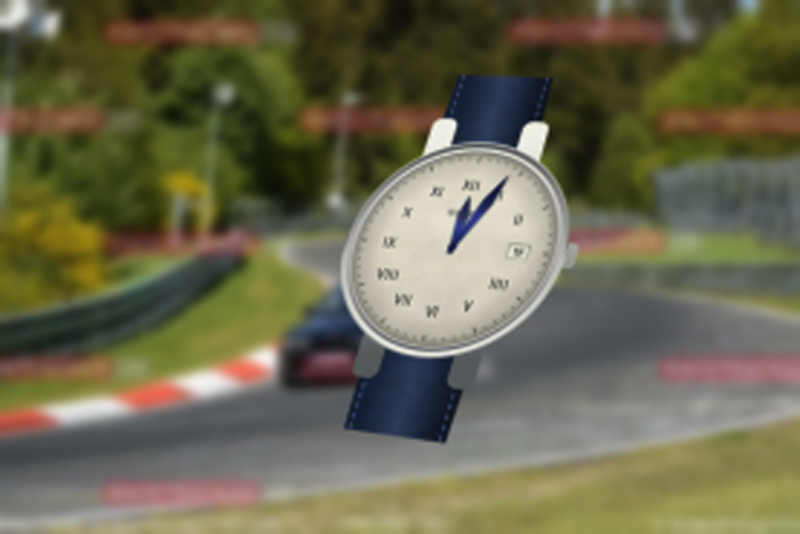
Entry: 12h04
